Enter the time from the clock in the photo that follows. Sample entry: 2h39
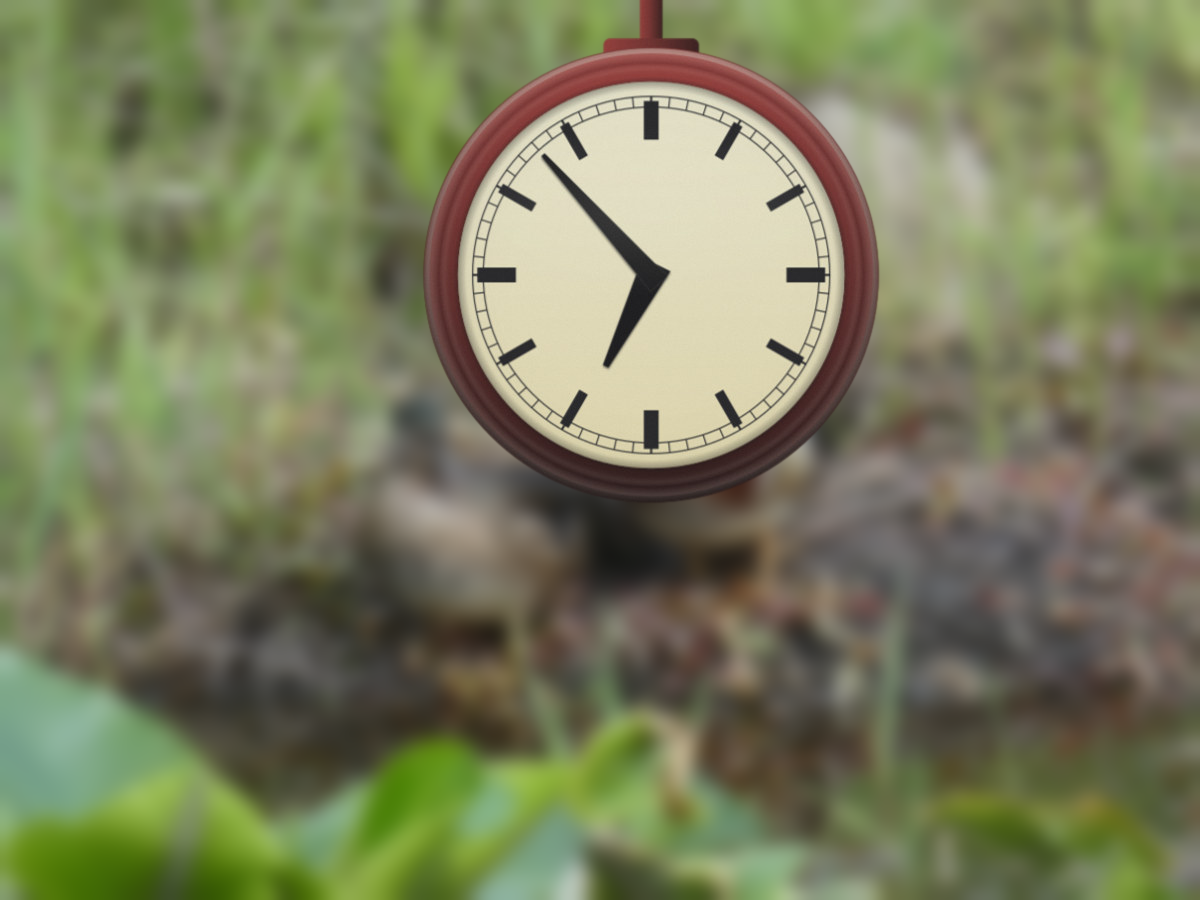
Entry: 6h53
